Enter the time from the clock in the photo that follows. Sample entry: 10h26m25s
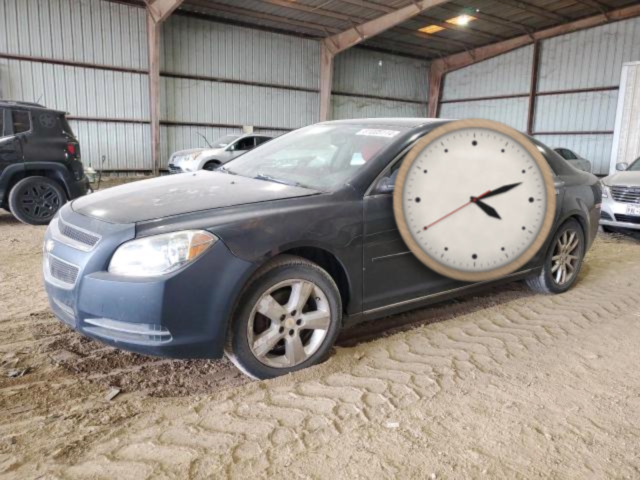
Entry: 4h11m40s
